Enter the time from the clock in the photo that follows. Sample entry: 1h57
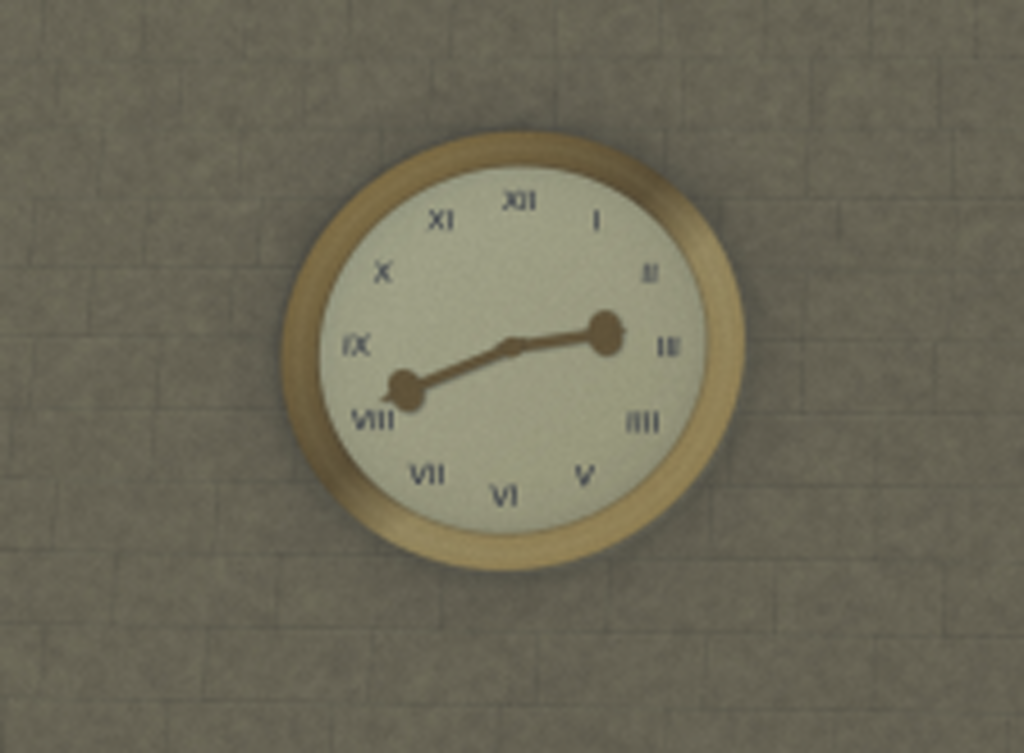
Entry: 2h41
